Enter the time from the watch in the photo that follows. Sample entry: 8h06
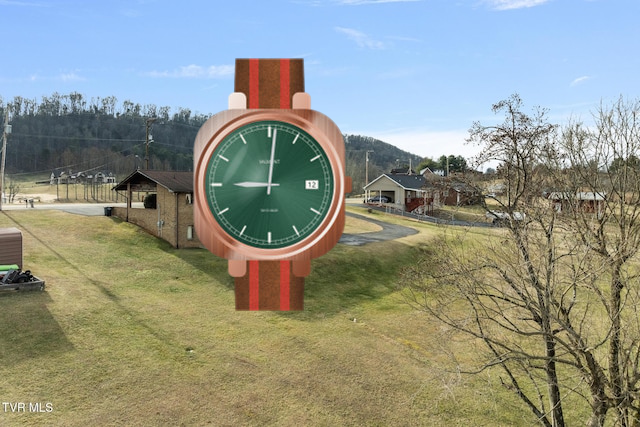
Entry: 9h01
